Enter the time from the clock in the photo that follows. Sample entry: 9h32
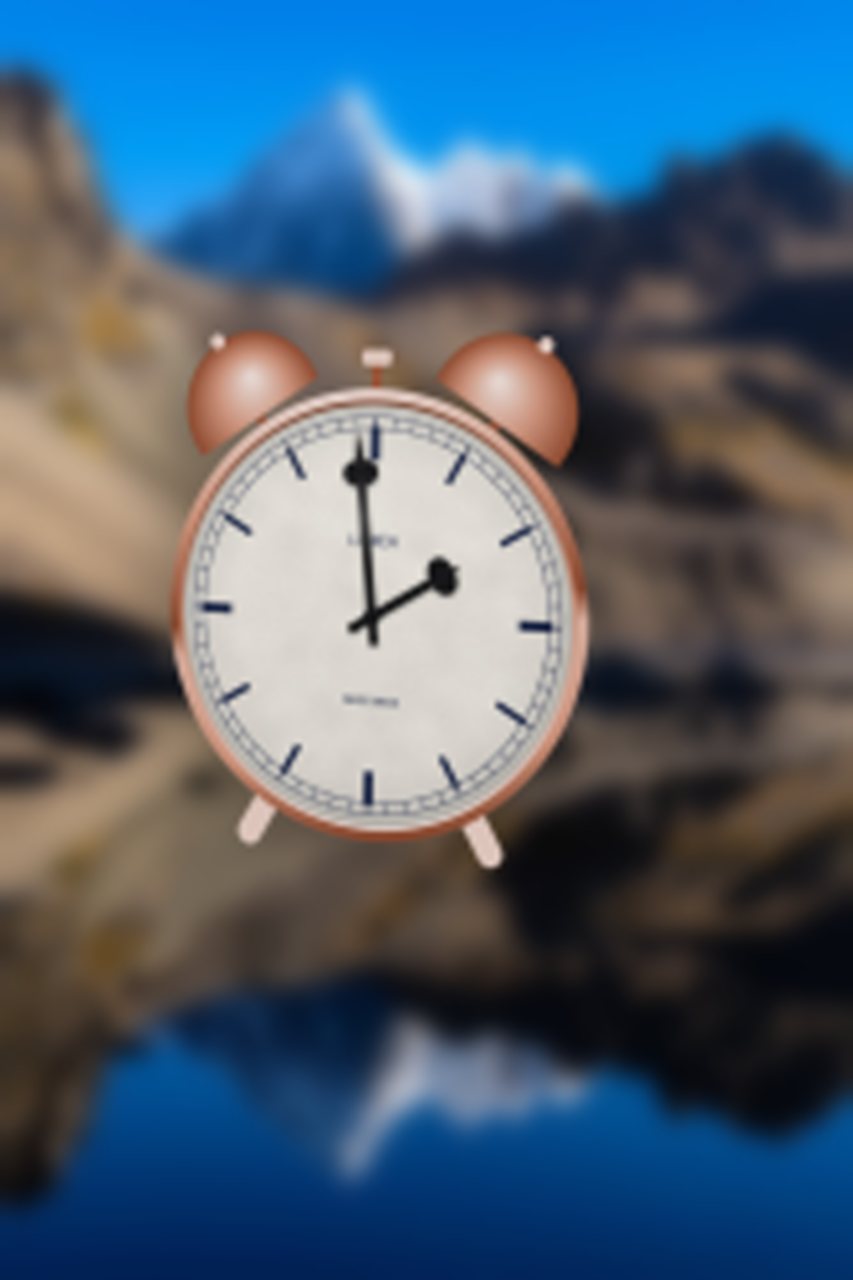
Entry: 1h59
